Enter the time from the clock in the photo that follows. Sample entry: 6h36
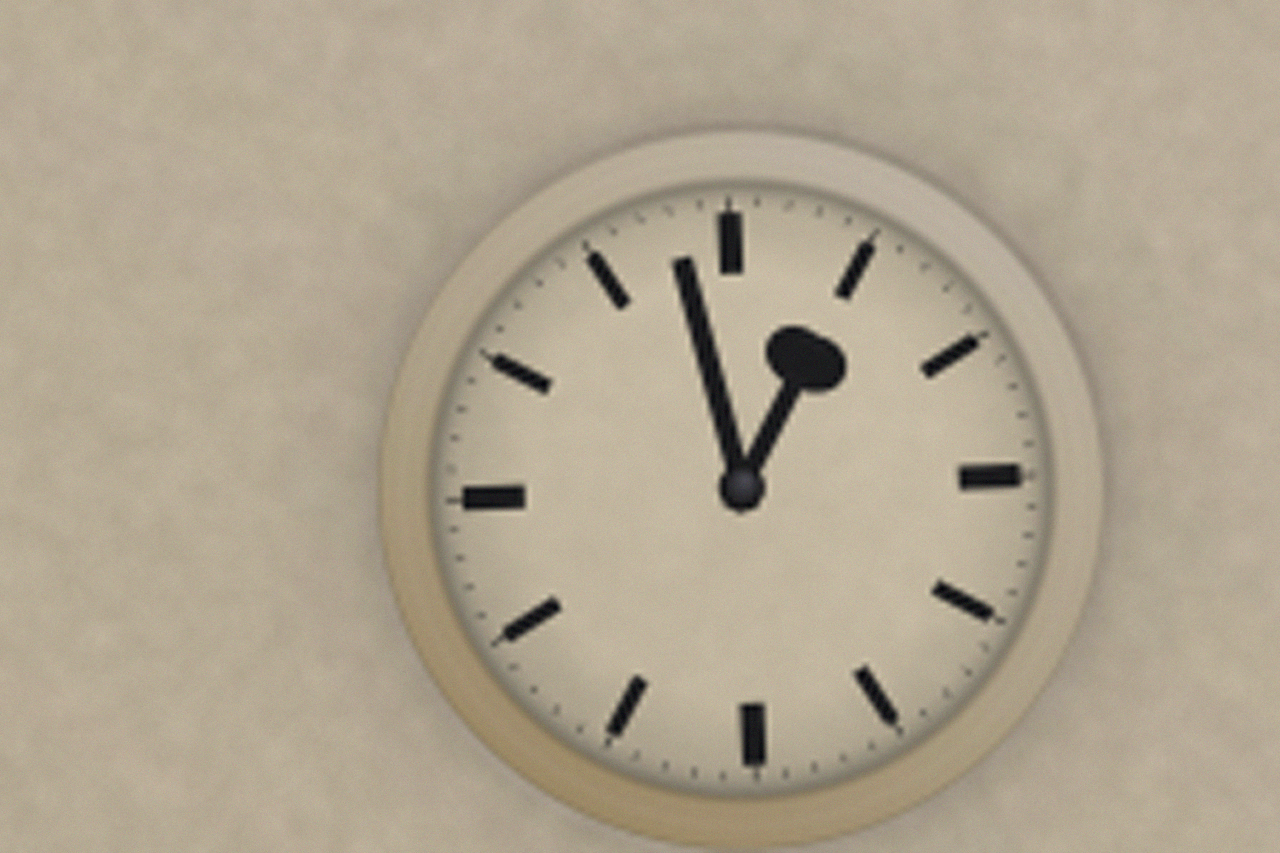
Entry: 12h58
